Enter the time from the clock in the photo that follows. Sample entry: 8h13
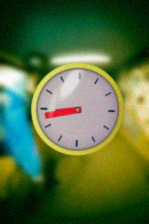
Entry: 8h43
